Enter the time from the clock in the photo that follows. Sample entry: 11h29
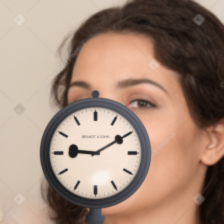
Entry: 9h10
